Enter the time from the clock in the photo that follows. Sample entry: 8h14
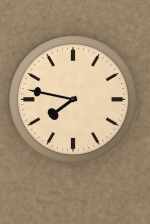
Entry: 7h47
